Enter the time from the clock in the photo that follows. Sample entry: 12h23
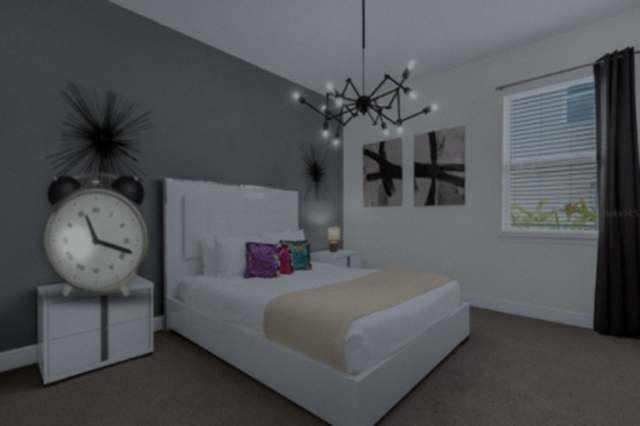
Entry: 11h18
